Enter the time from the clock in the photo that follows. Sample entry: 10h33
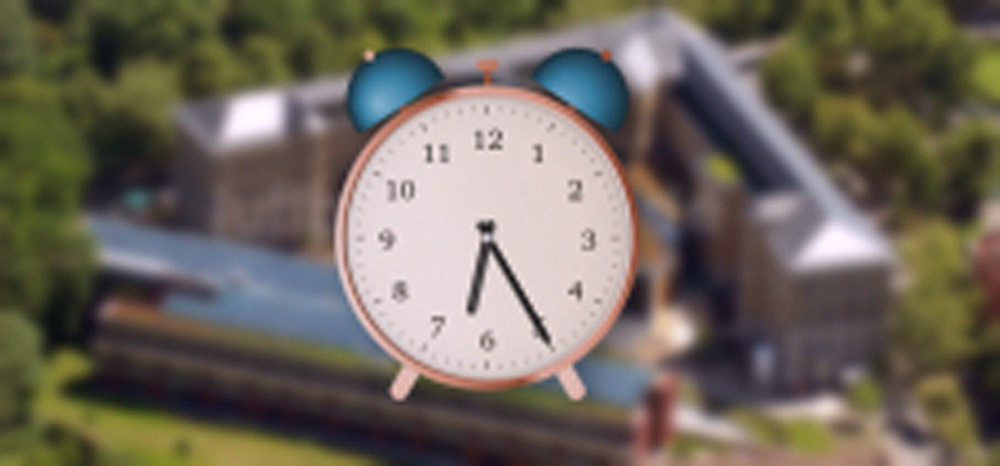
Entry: 6h25
